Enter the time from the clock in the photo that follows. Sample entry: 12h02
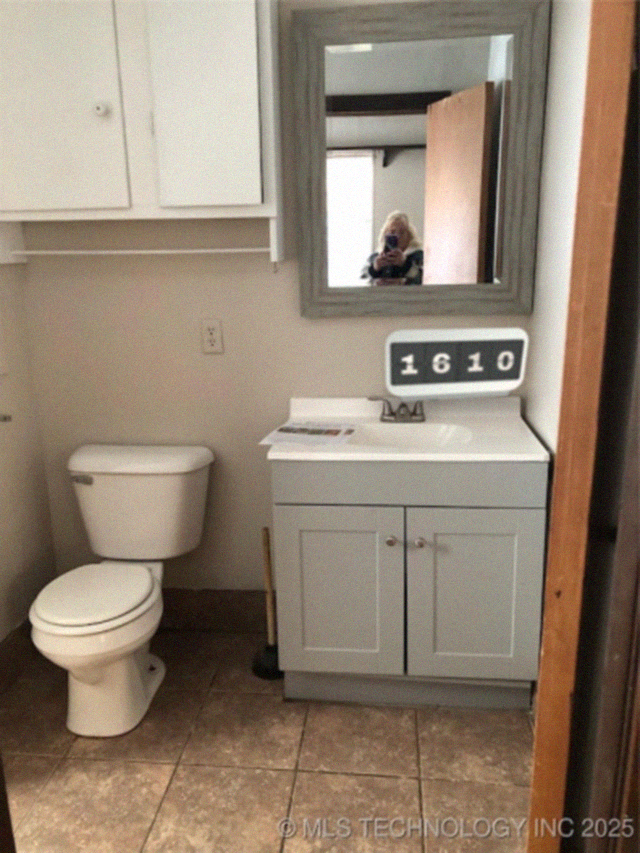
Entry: 16h10
